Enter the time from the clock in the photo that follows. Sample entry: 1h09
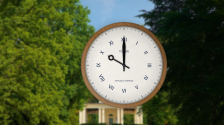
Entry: 10h00
